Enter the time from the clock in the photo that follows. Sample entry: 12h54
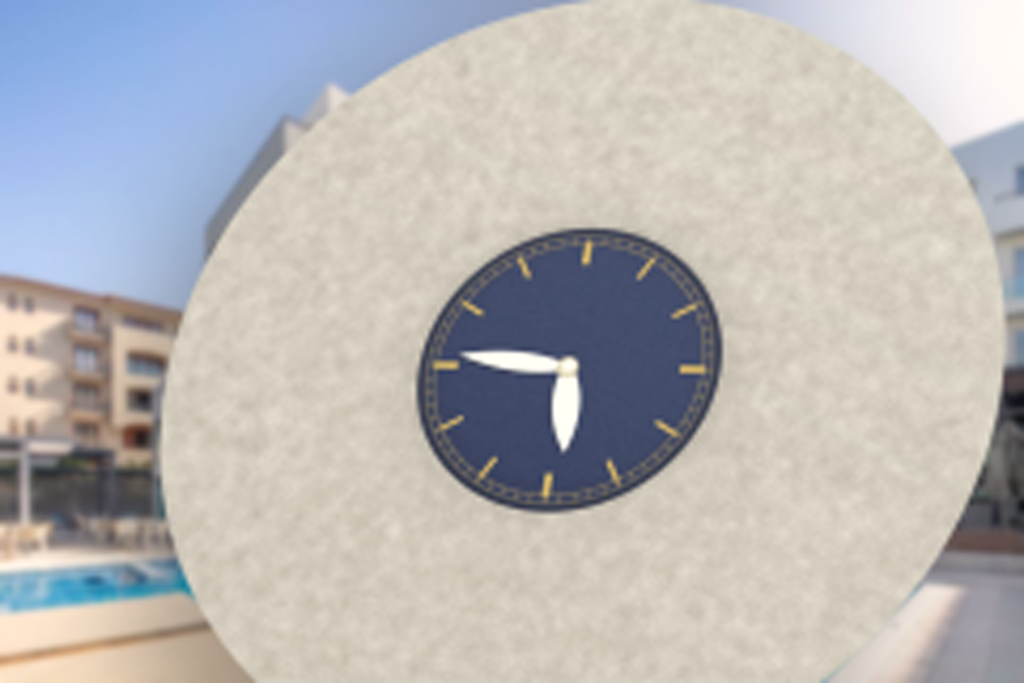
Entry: 5h46
